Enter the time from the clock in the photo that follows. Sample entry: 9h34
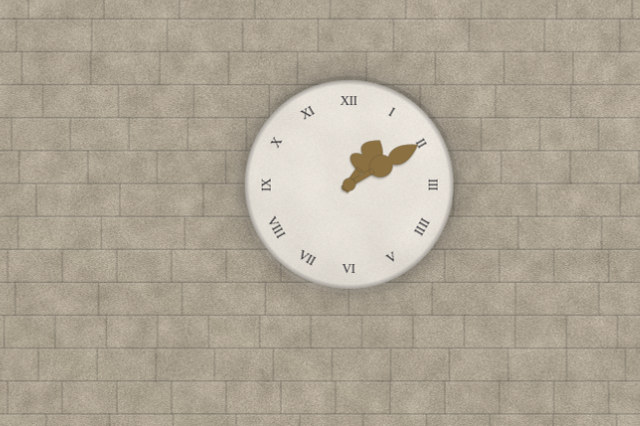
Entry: 1h10
